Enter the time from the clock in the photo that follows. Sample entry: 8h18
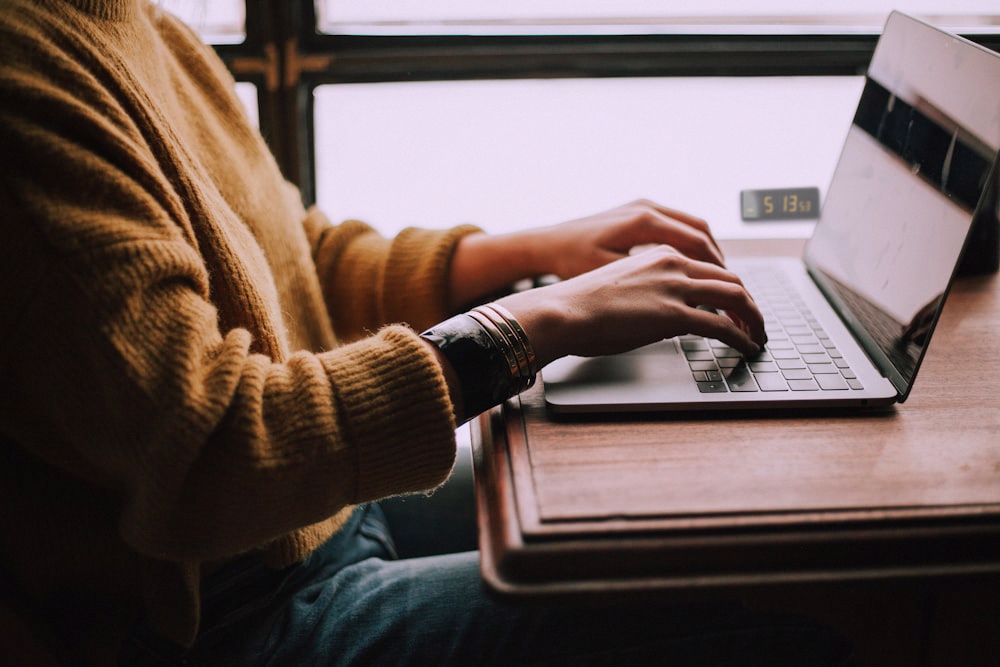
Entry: 5h13
